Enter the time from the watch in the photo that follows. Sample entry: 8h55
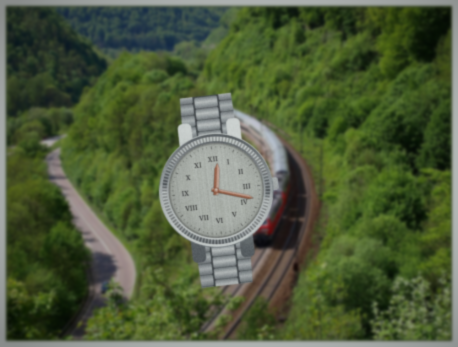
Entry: 12h18
